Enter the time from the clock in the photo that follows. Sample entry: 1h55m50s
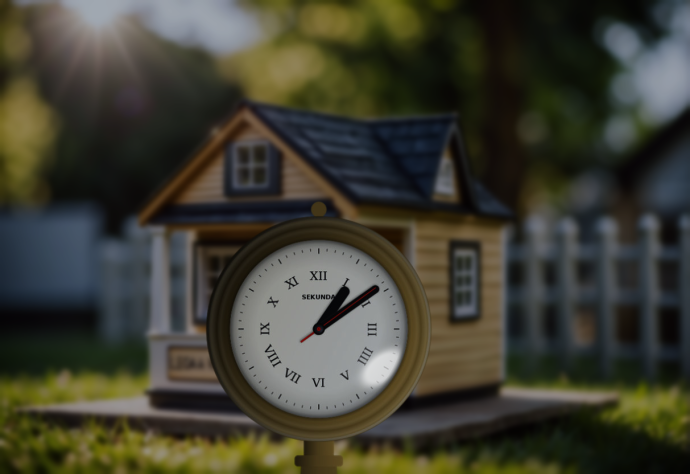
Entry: 1h09m09s
